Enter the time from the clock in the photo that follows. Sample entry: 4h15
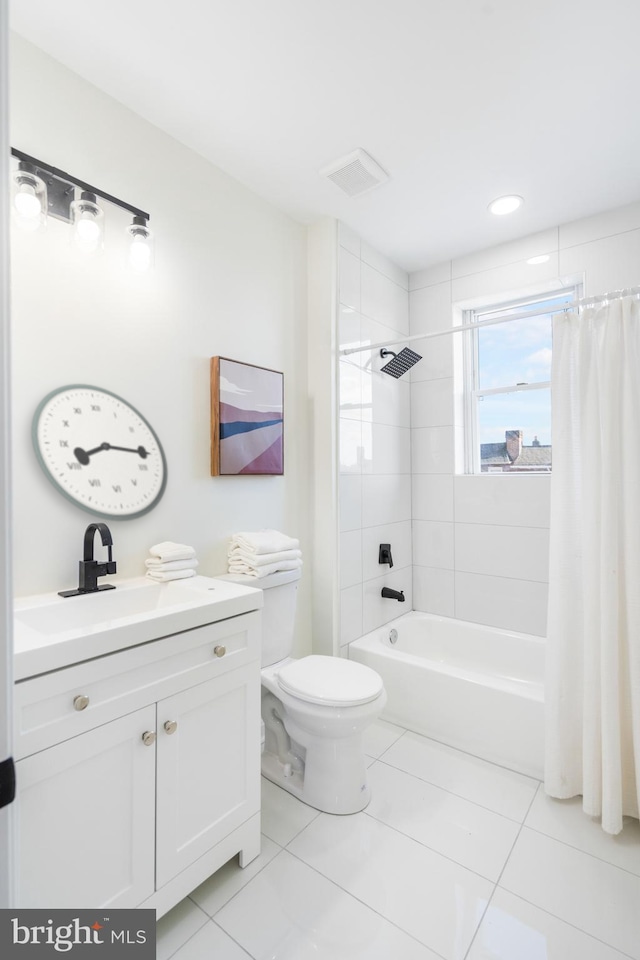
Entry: 8h16
